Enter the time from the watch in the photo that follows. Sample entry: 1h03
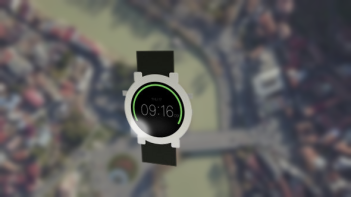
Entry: 9h16
